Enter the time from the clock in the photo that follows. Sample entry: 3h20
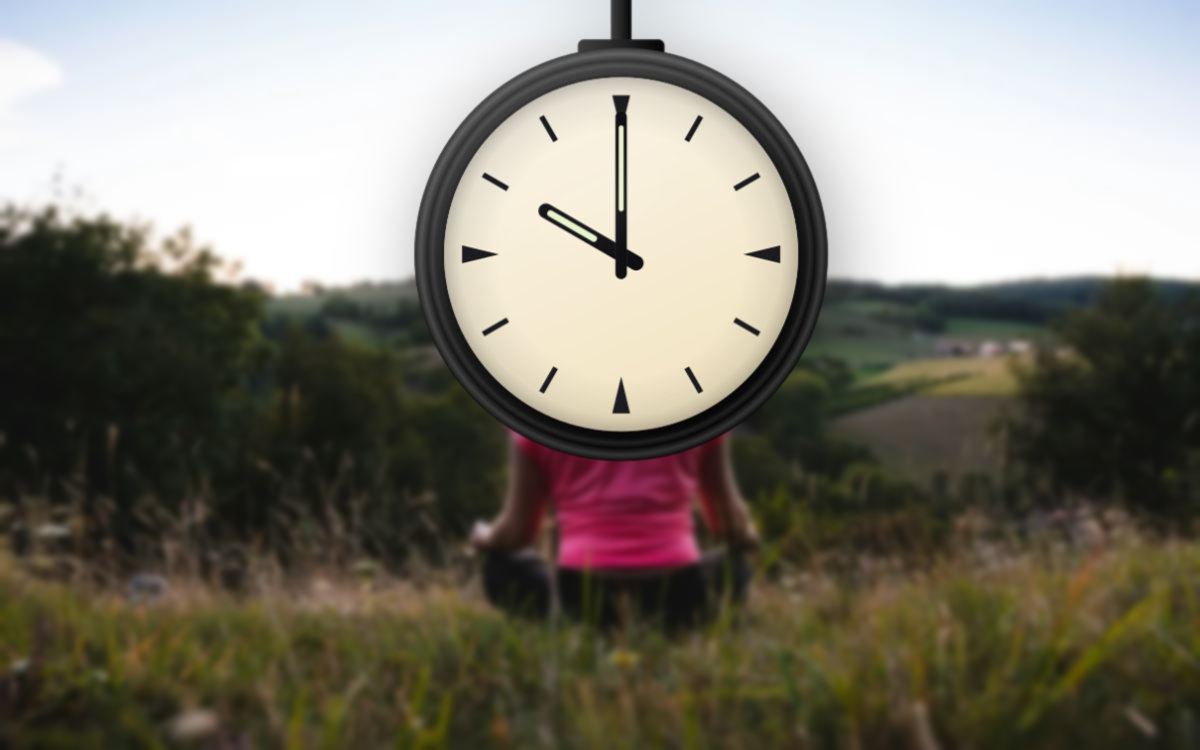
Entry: 10h00
